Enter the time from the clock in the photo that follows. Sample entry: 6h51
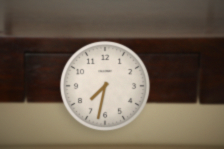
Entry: 7h32
